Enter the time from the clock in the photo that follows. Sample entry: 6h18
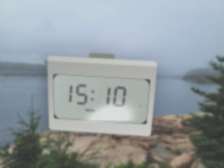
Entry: 15h10
